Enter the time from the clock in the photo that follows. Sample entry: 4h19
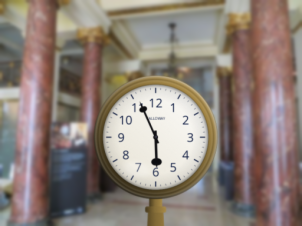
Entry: 5h56
